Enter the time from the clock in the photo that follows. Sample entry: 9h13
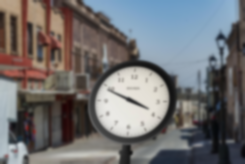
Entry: 3h49
